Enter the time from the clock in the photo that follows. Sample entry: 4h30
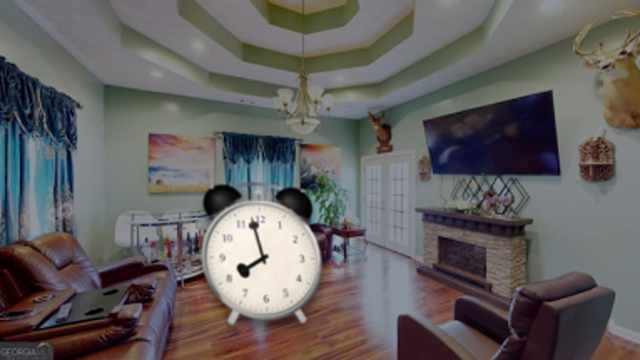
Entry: 7h58
